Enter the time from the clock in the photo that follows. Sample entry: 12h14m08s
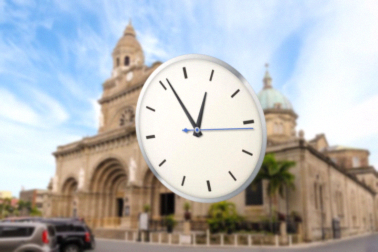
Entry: 12h56m16s
